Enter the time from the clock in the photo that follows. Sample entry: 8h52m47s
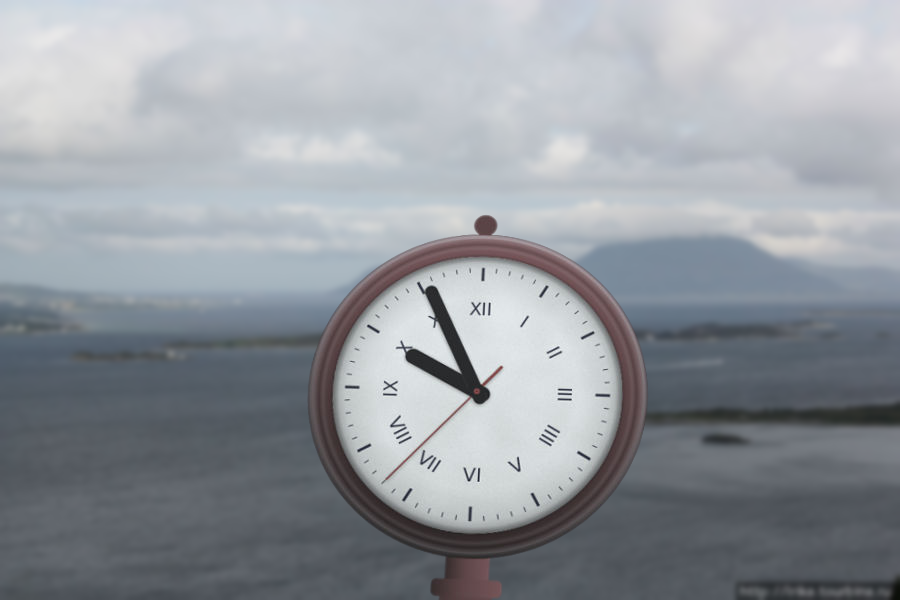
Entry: 9h55m37s
